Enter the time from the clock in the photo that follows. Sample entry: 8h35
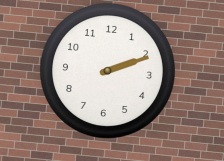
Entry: 2h11
